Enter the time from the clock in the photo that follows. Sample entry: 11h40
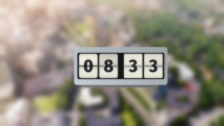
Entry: 8h33
